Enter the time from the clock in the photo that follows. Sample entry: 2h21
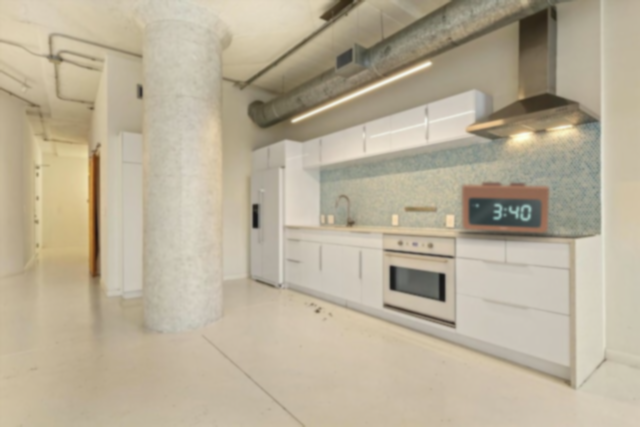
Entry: 3h40
